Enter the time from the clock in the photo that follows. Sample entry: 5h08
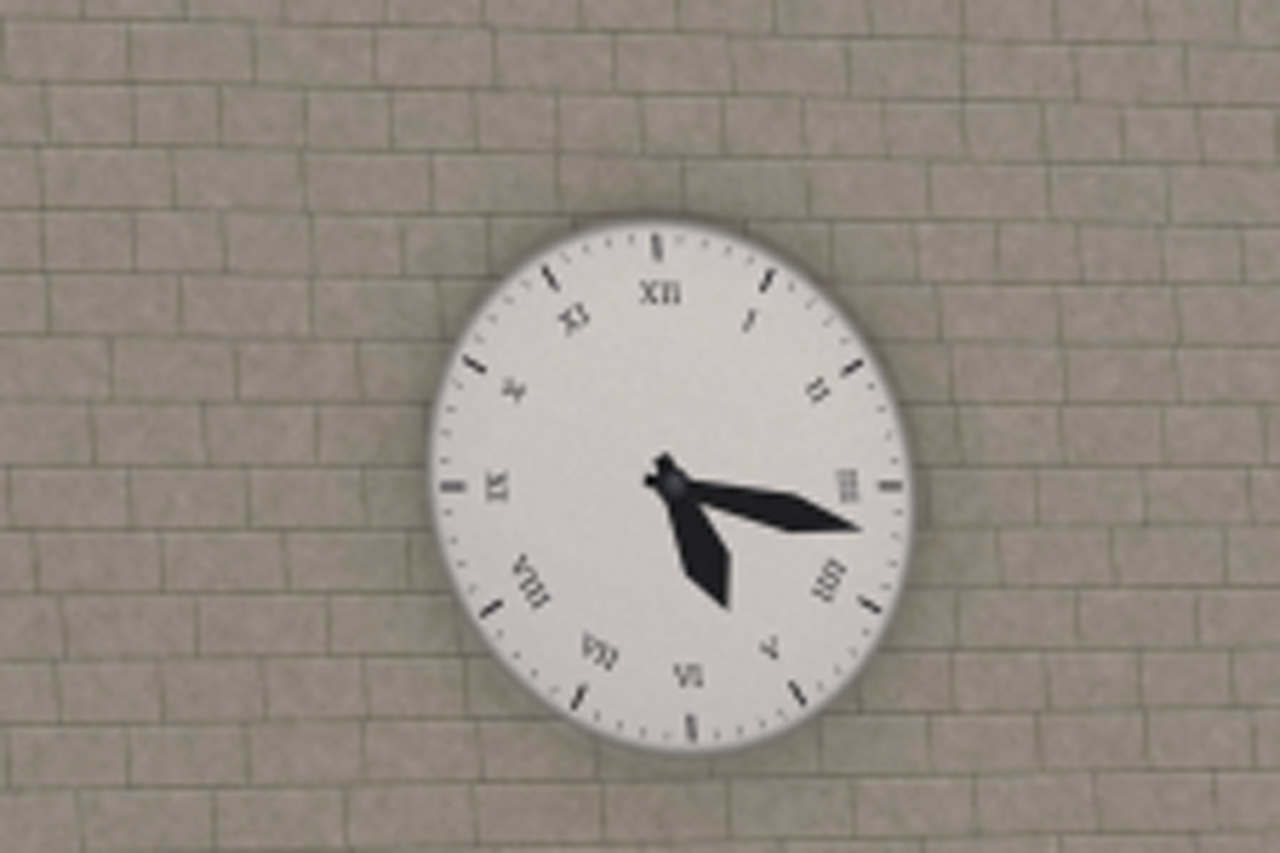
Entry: 5h17
